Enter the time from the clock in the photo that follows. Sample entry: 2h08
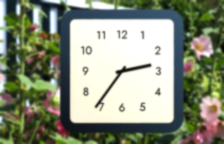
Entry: 2h36
